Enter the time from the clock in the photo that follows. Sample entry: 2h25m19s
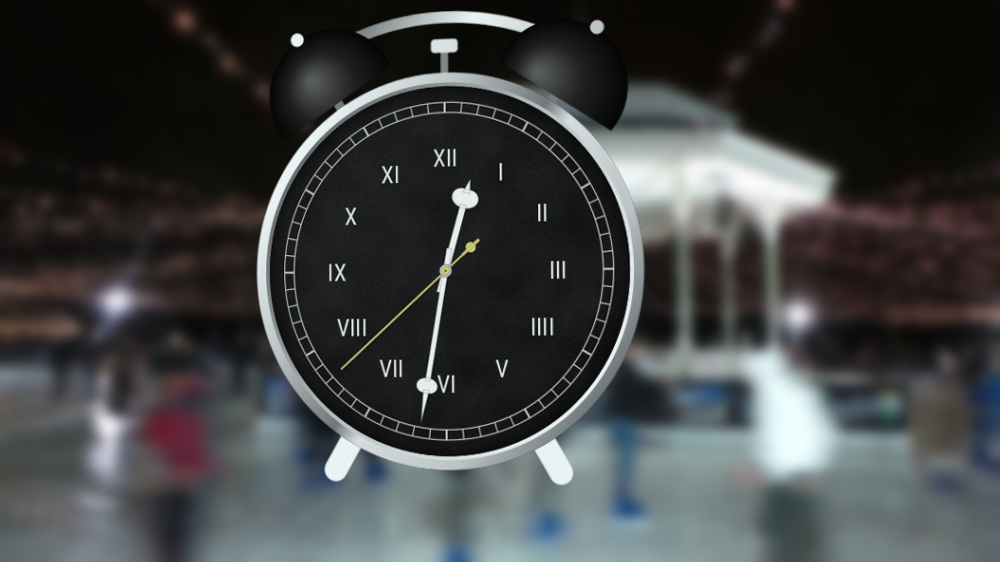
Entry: 12h31m38s
